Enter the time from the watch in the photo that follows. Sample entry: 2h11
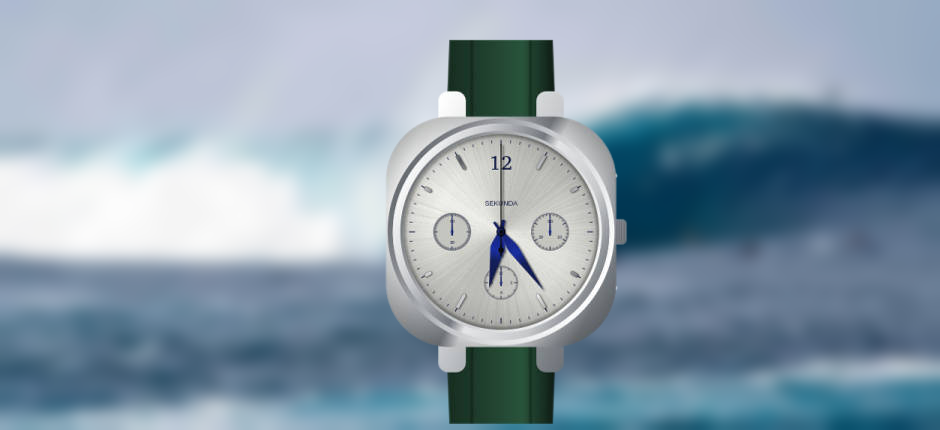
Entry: 6h24
